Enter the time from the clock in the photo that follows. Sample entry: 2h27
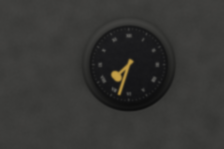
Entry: 7h33
